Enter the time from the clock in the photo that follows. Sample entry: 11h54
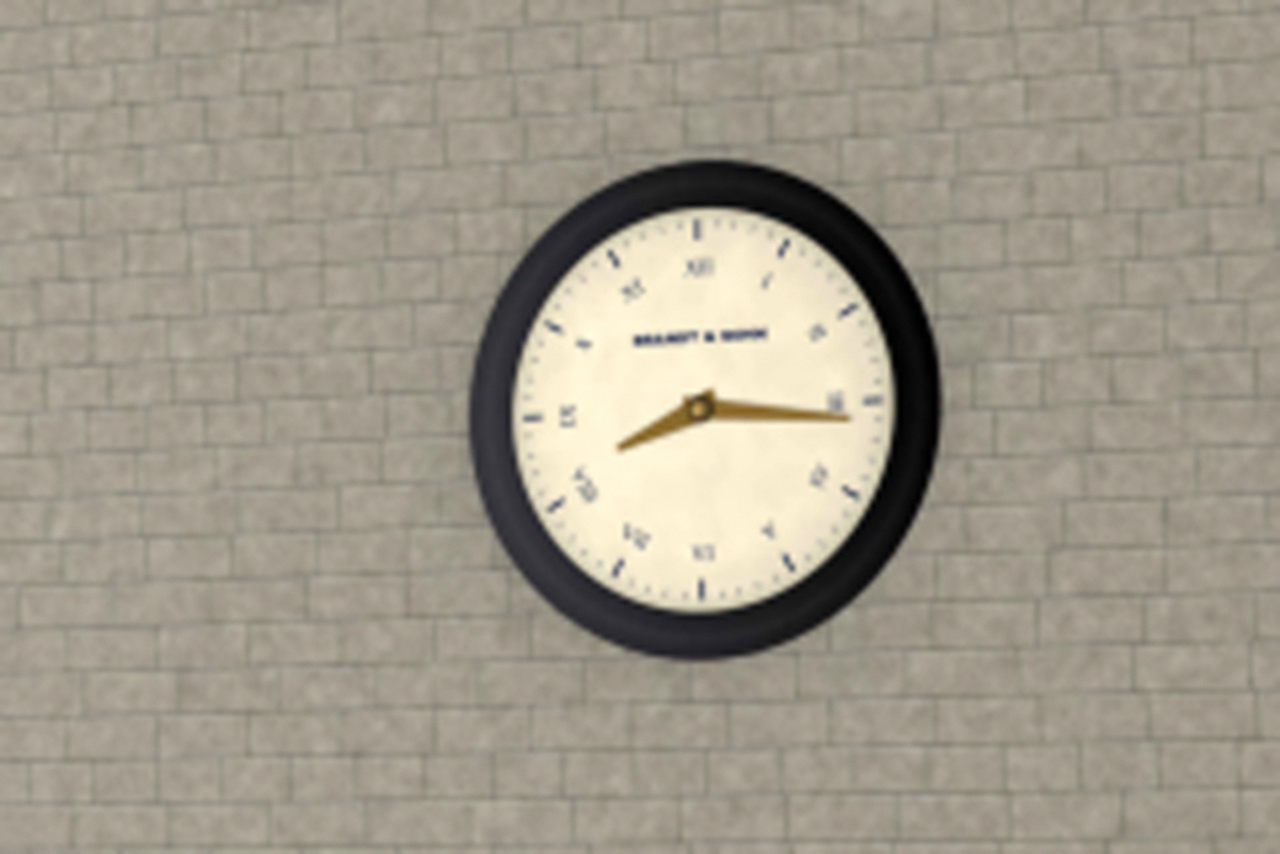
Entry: 8h16
